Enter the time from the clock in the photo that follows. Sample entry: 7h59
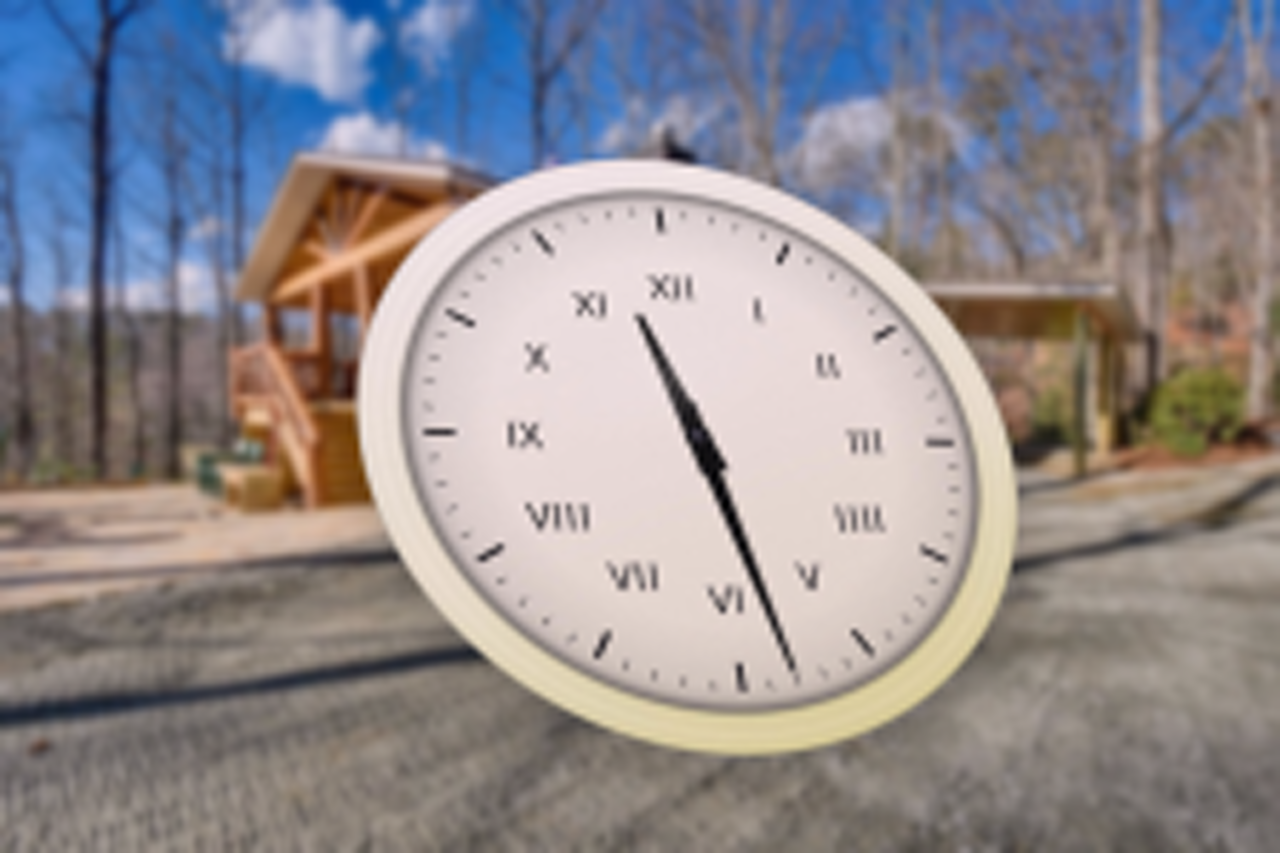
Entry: 11h28
